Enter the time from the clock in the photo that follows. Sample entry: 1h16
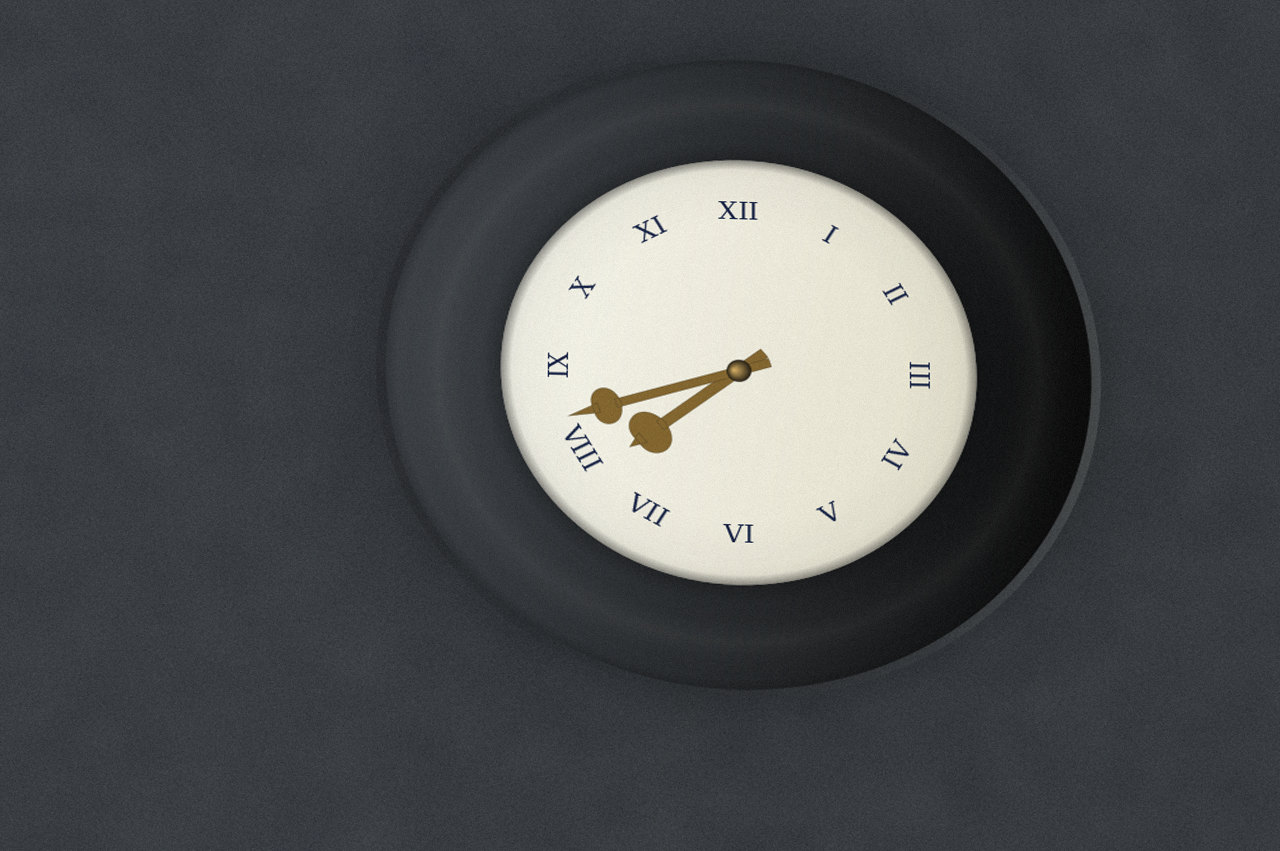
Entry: 7h42
